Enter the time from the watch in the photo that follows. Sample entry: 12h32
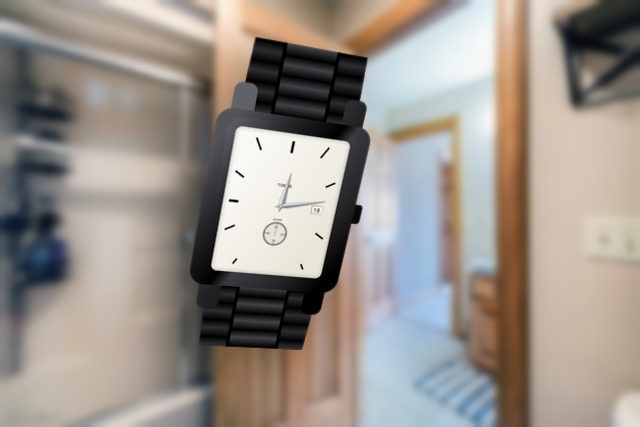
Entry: 12h13
